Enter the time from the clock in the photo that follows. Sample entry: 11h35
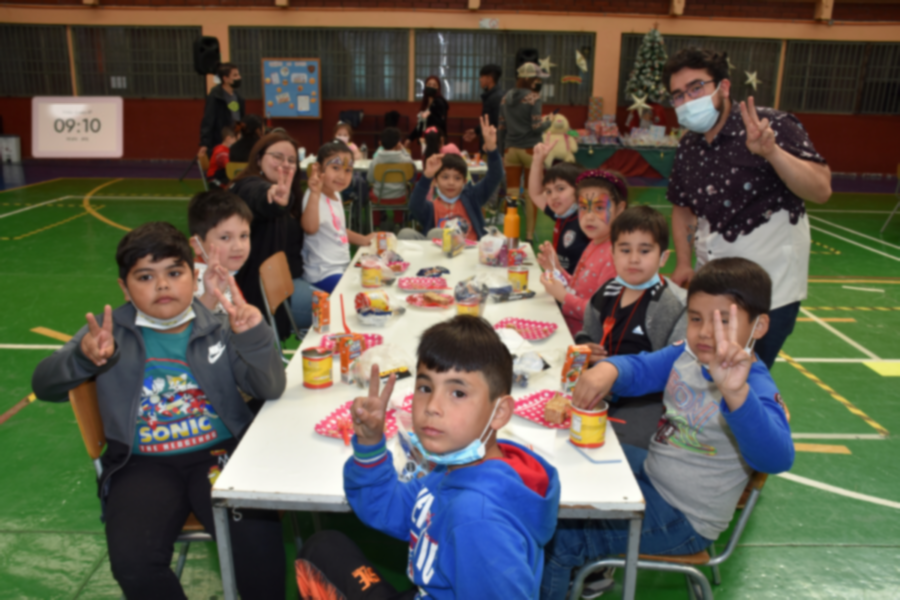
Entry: 9h10
